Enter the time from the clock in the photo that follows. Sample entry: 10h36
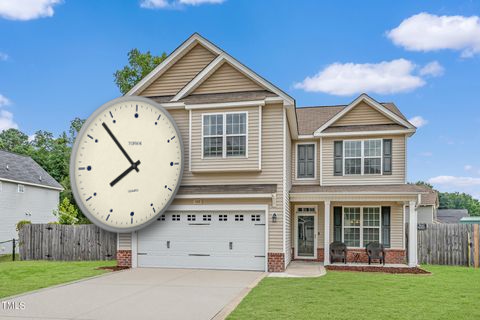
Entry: 7h53
